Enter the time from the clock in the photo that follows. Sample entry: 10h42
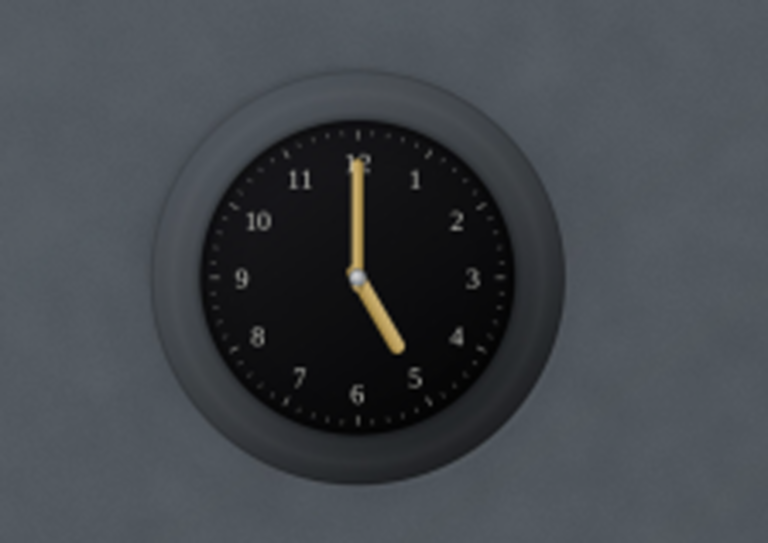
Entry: 5h00
